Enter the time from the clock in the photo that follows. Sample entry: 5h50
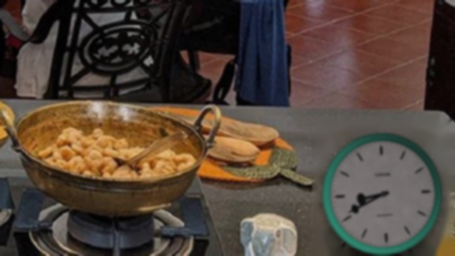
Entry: 8h41
